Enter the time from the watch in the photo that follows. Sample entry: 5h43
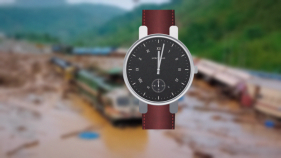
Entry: 12h02
